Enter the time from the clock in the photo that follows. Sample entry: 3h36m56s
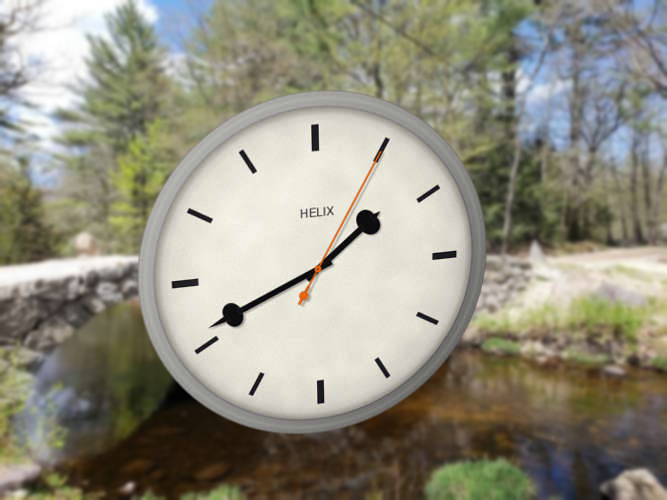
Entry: 1h41m05s
